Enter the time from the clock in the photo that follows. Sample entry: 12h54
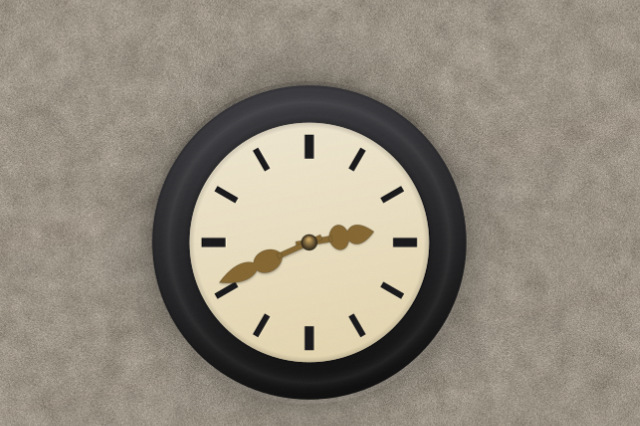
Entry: 2h41
